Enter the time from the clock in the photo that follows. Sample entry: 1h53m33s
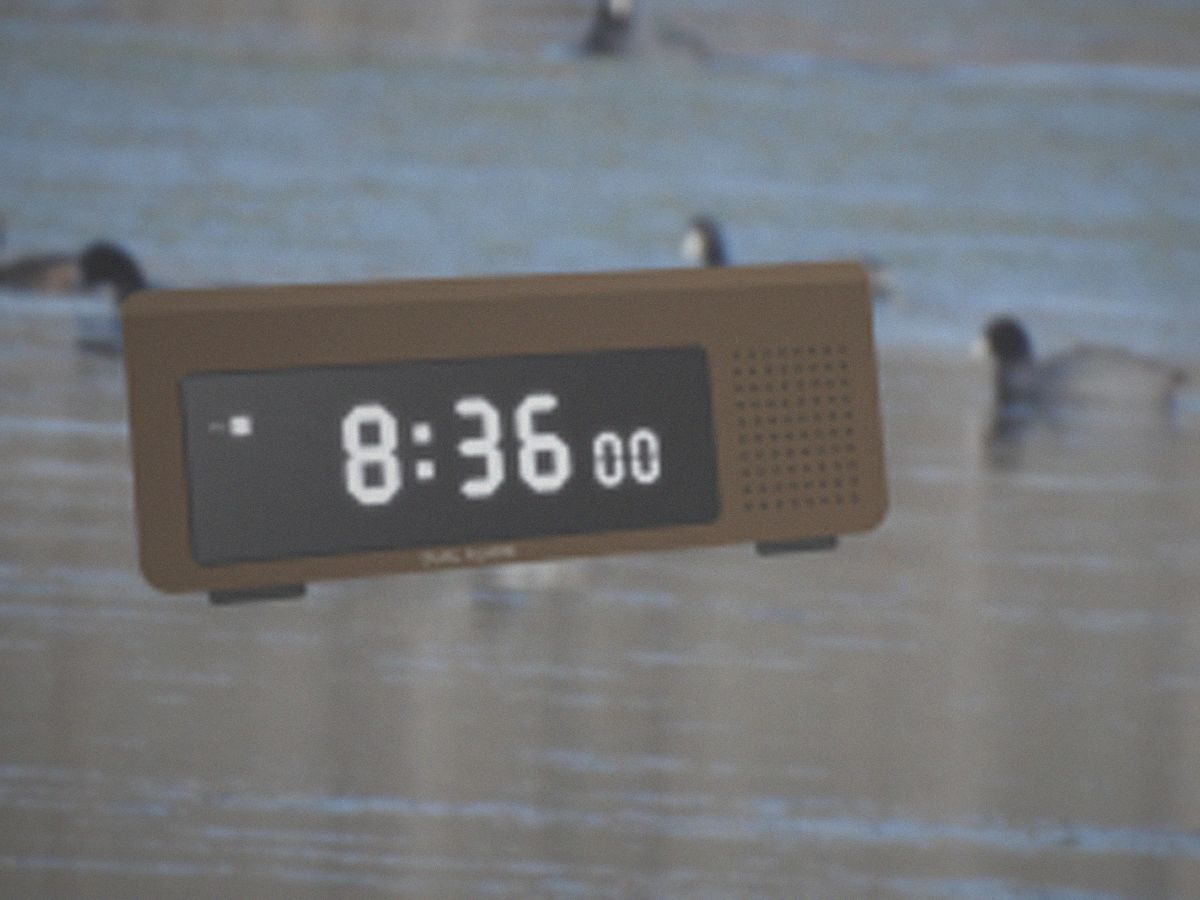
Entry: 8h36m00s
